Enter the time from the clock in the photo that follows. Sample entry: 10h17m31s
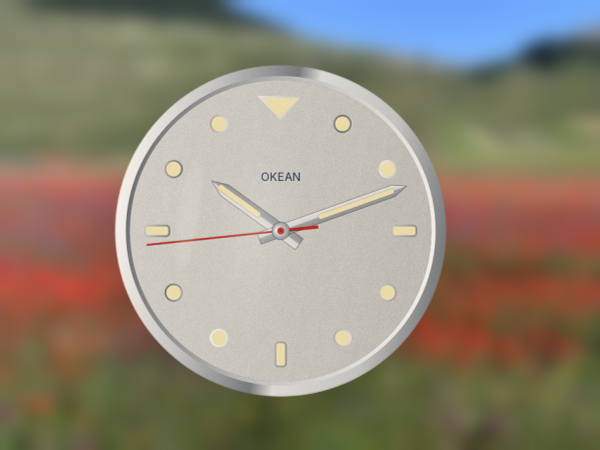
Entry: 10h11m44s
